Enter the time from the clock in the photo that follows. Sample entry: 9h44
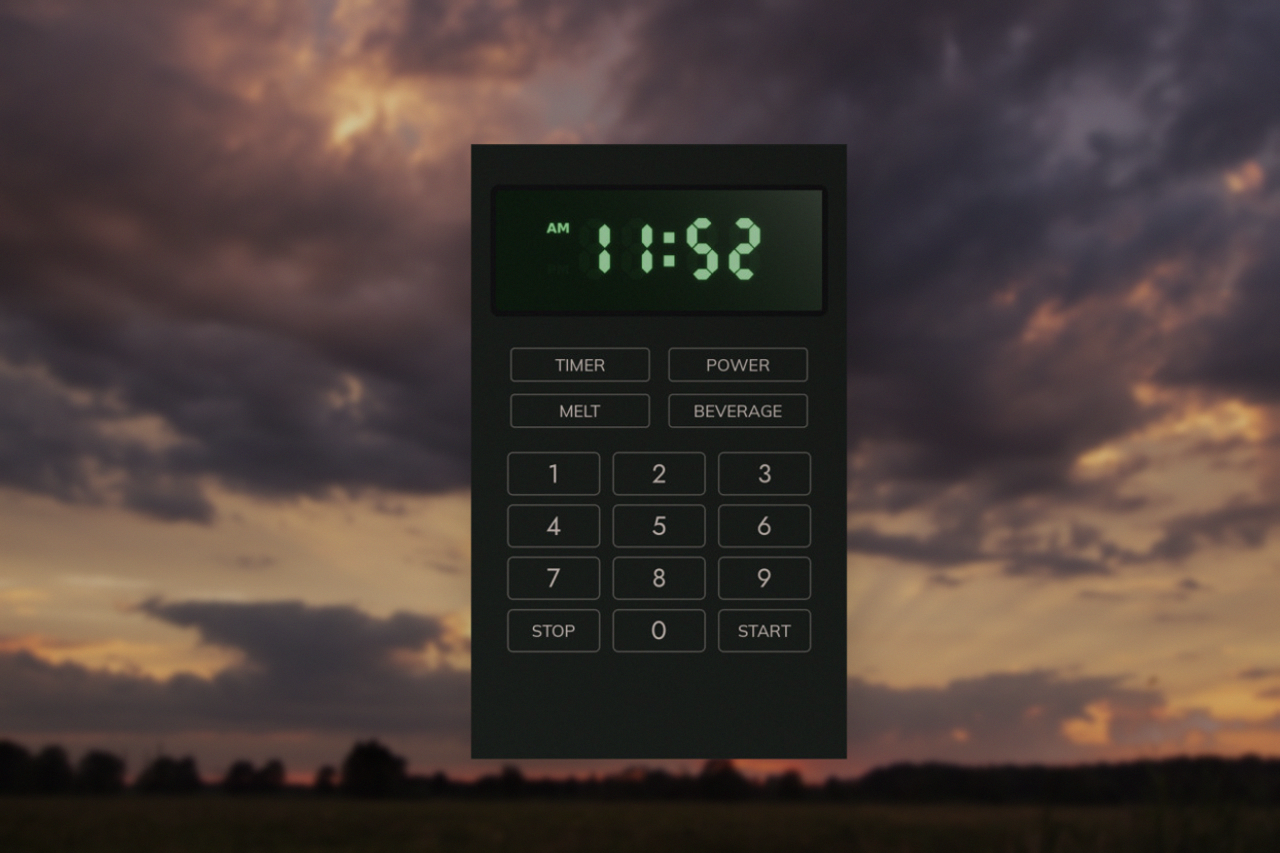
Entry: 11h52
